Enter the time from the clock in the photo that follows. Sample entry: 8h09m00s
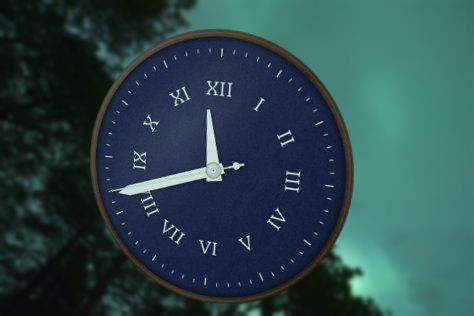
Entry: 11h41m42s
